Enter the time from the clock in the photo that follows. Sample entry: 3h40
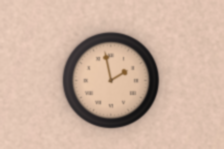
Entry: 1h58
